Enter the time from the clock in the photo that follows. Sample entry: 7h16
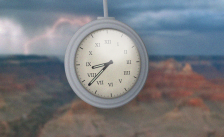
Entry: 8h38
